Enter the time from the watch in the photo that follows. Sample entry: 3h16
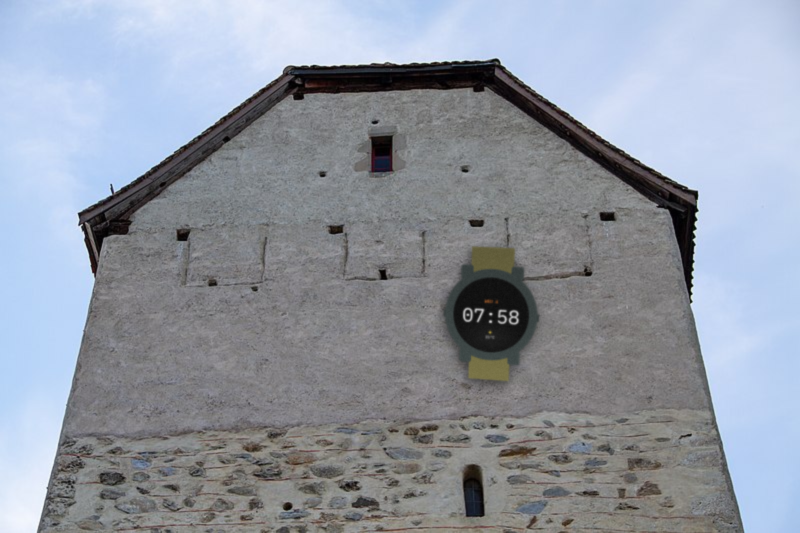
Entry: 7h58
